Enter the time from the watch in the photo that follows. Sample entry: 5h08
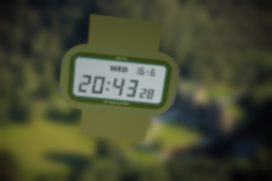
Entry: 20h43
